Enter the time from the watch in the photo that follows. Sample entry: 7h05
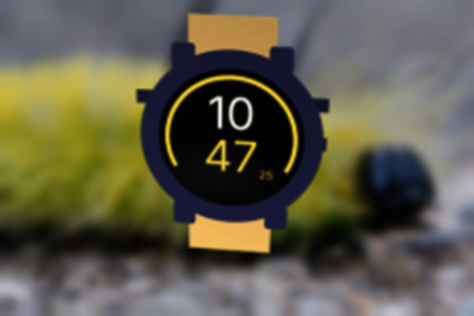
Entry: 10h47
